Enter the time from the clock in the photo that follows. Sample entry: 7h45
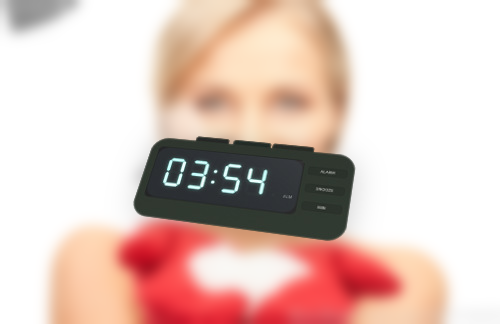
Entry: 3h54
